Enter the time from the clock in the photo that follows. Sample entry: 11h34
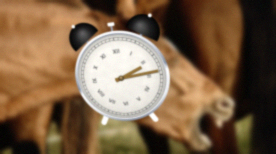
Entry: 2h14
